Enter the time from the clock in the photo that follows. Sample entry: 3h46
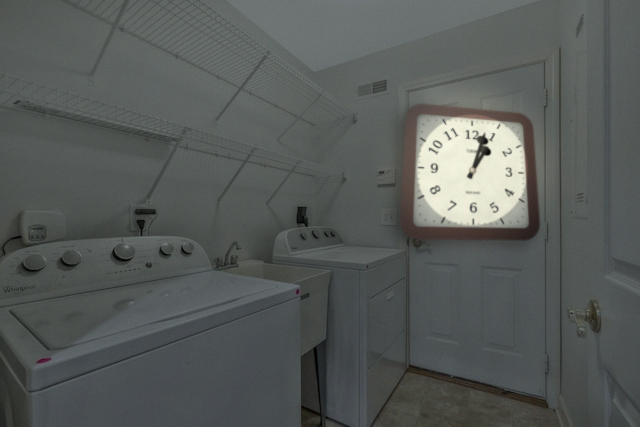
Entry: 1h03
